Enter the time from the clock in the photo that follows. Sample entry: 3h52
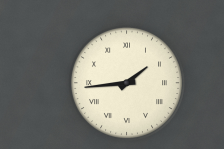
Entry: 1h44
